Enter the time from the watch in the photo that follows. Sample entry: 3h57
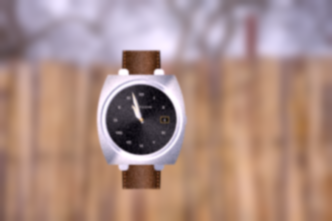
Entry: 10h57
